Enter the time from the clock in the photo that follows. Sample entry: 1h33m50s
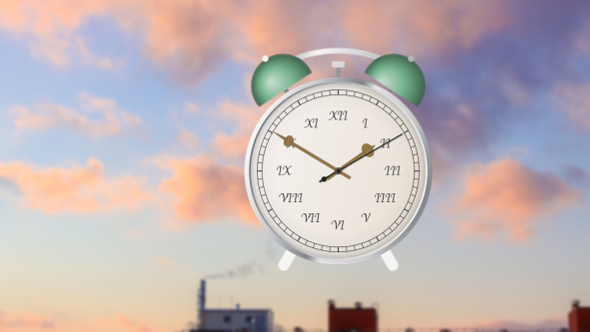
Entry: 1h50m10s
